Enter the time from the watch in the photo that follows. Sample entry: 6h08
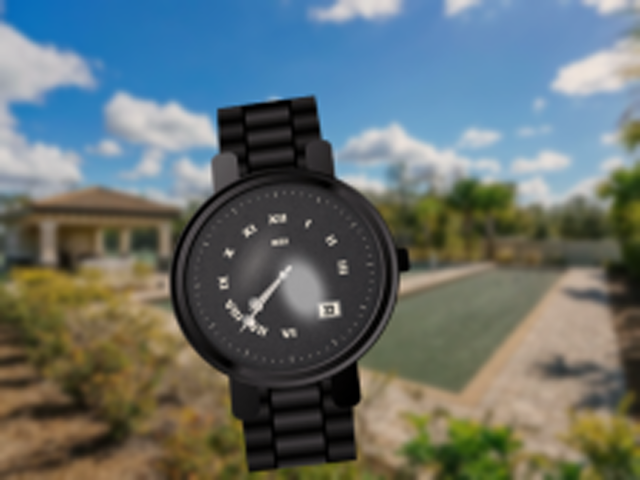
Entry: 7h37
